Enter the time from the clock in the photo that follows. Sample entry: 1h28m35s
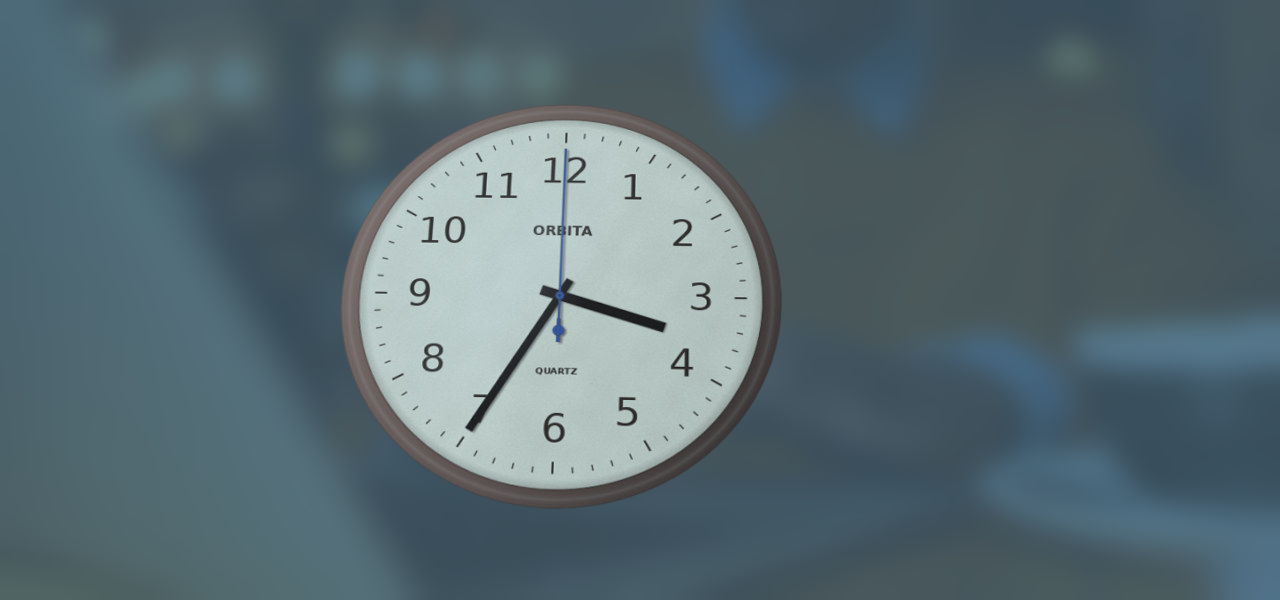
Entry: 3h35m00s
